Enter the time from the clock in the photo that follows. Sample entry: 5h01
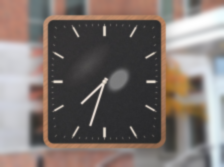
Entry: 7h33
